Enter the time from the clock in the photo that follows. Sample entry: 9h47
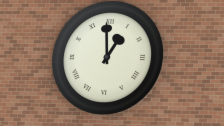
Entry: 12h59
